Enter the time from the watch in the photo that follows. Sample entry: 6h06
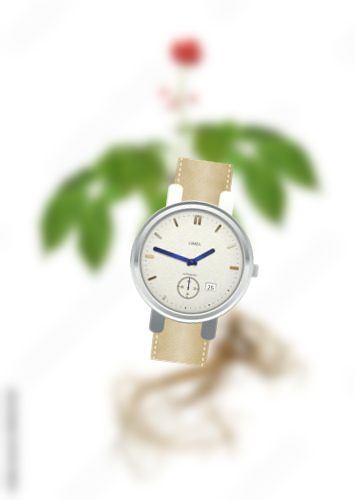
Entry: 1h47
